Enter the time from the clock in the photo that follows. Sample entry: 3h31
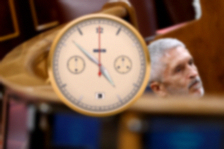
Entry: 4h52
